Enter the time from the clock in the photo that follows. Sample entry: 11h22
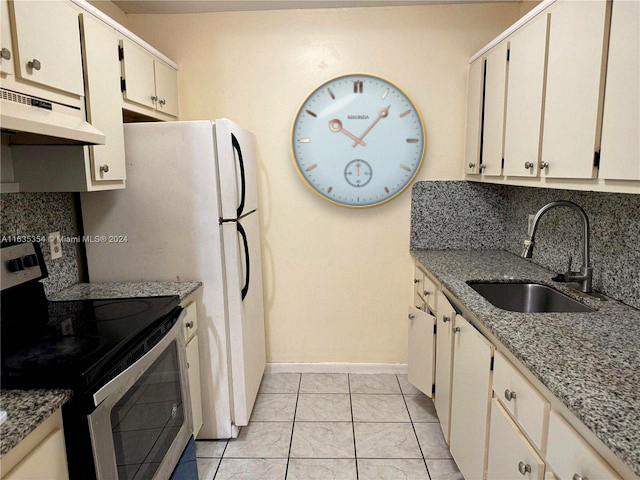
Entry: 10h07
